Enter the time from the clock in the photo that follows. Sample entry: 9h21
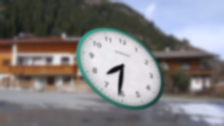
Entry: 7h31
